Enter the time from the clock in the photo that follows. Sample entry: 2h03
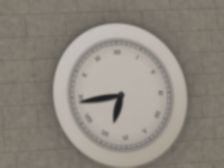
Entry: 6h44
